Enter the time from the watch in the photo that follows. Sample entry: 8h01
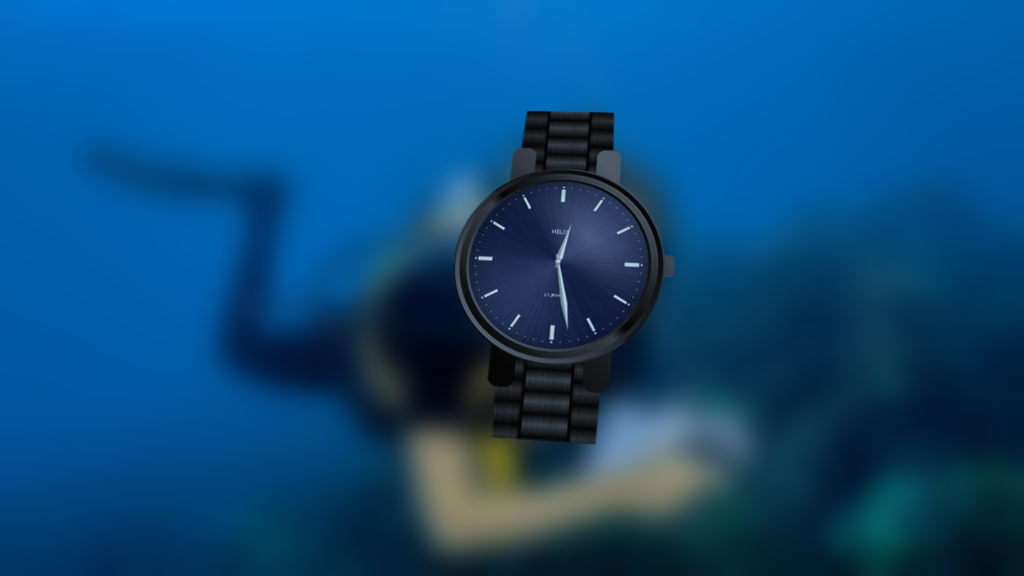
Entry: 12h28
